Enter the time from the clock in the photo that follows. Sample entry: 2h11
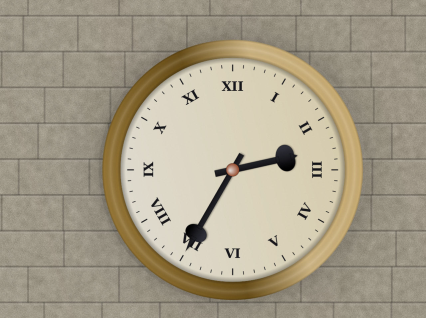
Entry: 2h35
